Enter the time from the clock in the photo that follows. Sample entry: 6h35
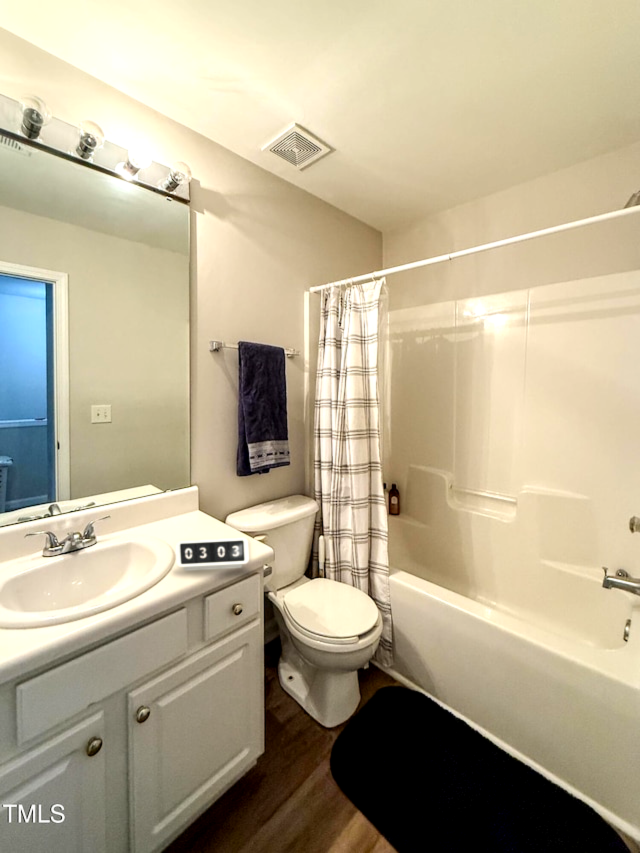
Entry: 3h03
